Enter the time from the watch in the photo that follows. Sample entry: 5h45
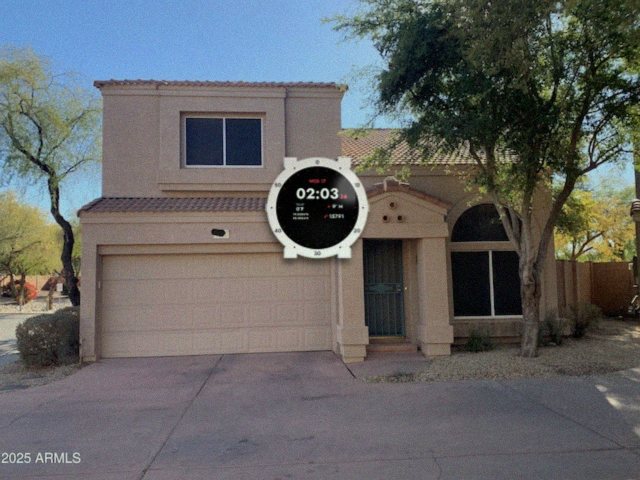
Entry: 2h03
